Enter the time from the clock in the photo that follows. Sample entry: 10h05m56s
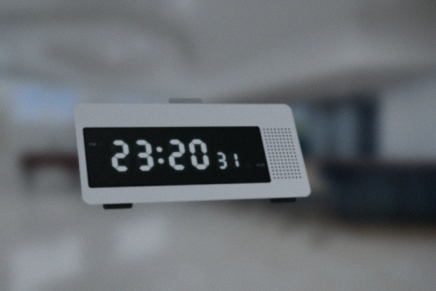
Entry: 23h20m31s
